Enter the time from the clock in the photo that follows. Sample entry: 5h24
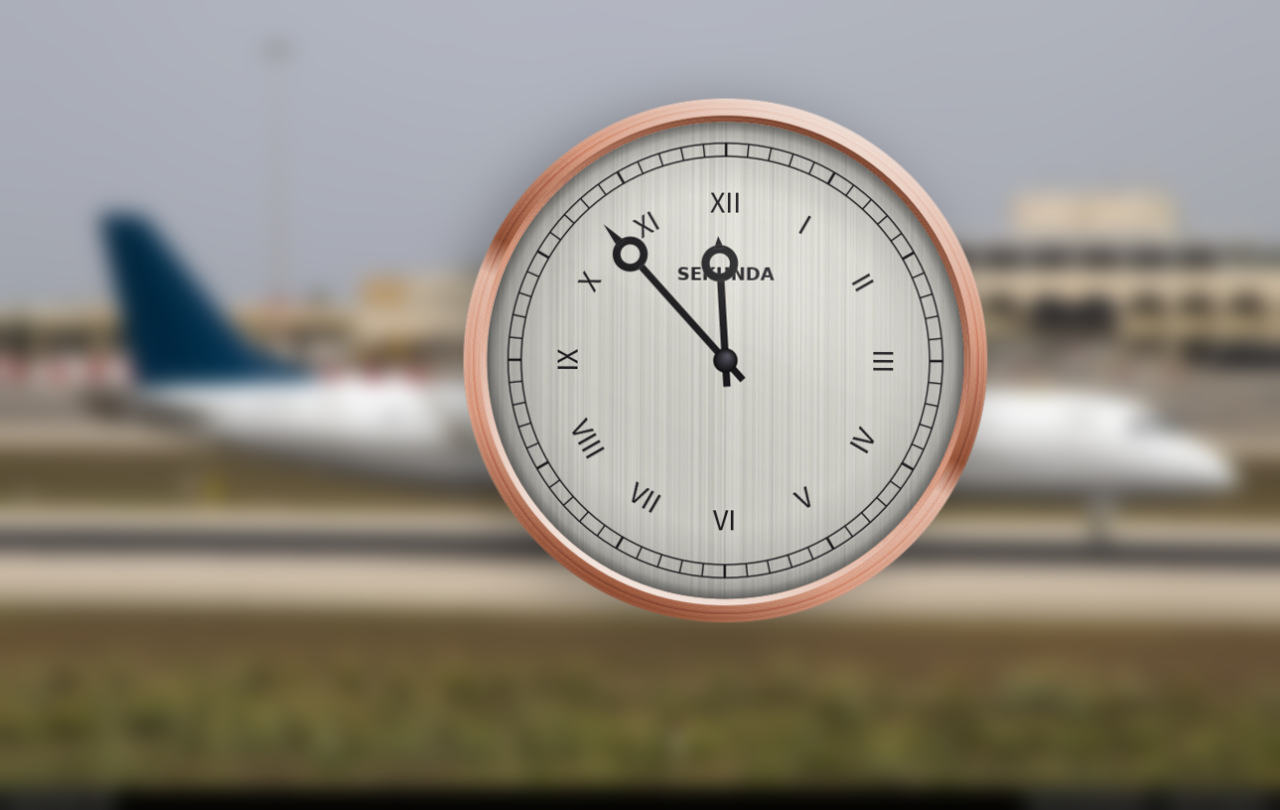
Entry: 11h53
